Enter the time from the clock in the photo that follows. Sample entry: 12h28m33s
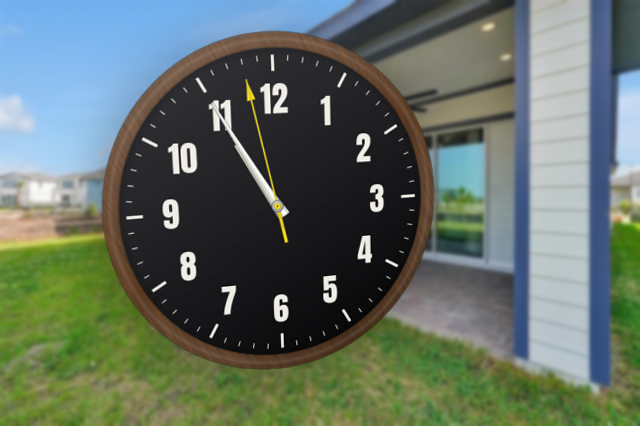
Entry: 10h54m58s
